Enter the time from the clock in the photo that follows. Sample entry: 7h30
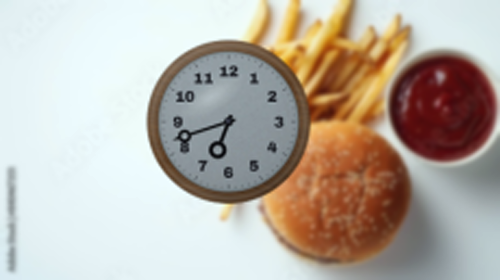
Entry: 6h42
